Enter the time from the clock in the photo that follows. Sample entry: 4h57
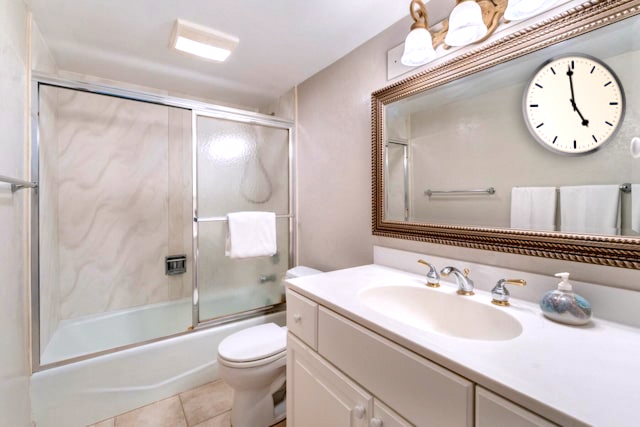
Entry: 4h59
